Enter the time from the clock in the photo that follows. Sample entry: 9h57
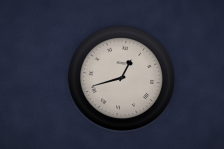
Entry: 12h41
